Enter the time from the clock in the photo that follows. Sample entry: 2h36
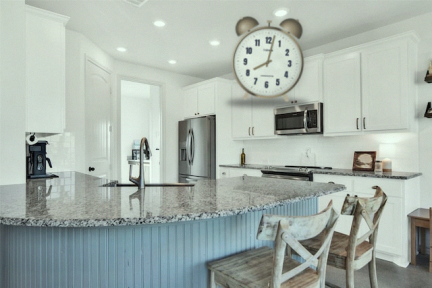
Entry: 8h02
